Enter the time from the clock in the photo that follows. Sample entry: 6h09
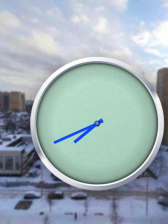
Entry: 7h41
